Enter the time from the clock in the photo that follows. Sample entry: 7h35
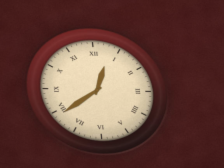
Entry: 12h39
